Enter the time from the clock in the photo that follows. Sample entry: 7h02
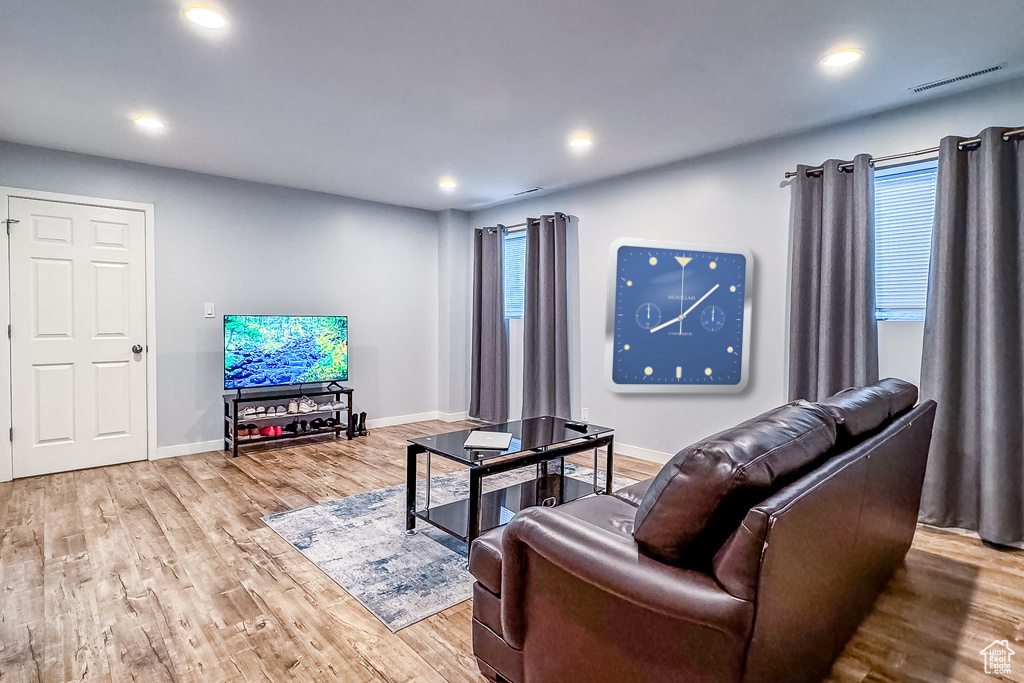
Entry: 8h08
